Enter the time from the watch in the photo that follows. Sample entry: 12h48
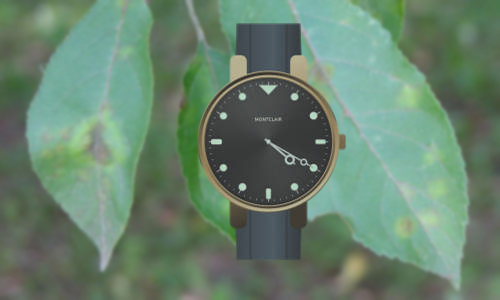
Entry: 4h20
